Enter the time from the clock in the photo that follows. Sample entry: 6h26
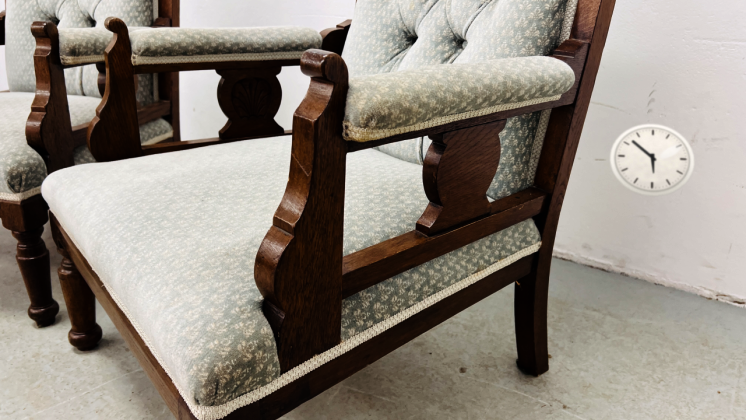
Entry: 5h52
